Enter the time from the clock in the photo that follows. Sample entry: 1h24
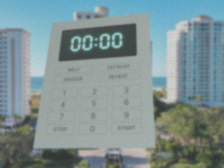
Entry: 0h00
